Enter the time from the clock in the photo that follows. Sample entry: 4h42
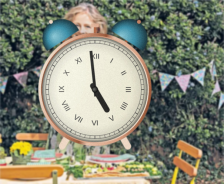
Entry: 4h59
